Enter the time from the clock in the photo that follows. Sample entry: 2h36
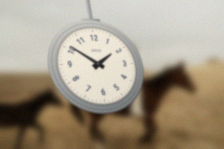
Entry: 1h51
